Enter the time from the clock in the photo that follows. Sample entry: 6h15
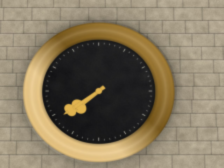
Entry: 7h39
